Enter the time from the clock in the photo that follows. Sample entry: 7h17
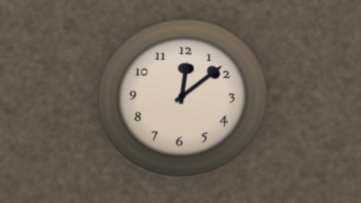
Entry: 12h08
